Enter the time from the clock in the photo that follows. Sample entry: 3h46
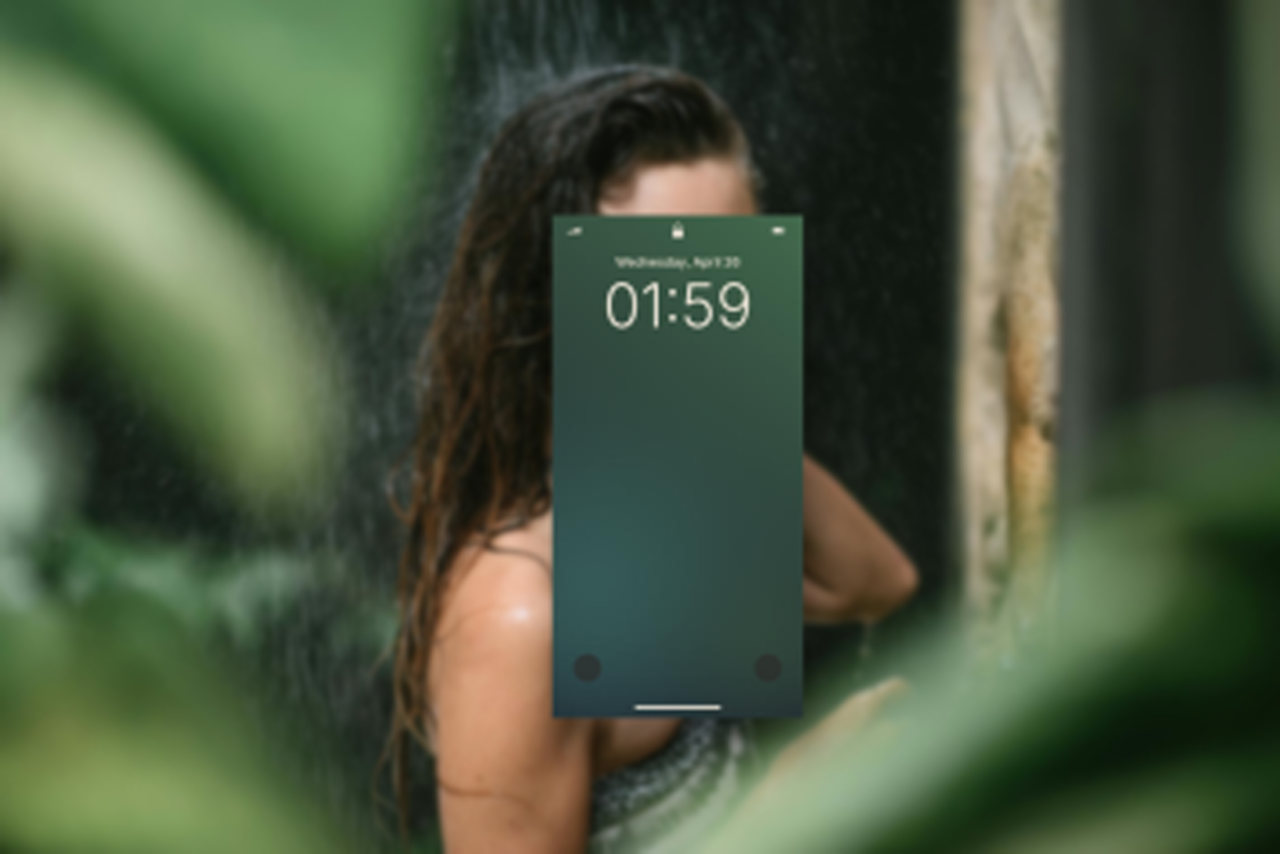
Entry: 1h59
